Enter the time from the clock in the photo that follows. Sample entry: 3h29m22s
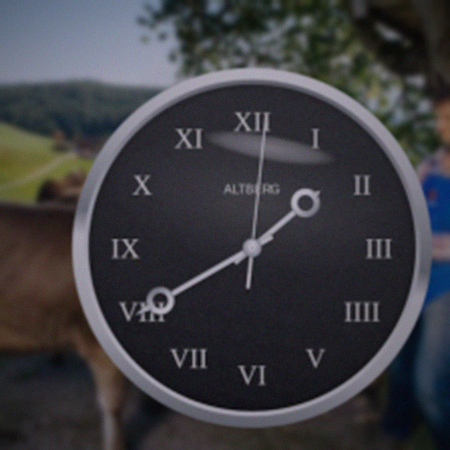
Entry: 1h40m01s
